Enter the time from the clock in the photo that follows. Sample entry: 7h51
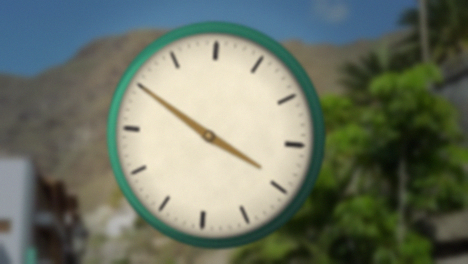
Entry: 3h50
